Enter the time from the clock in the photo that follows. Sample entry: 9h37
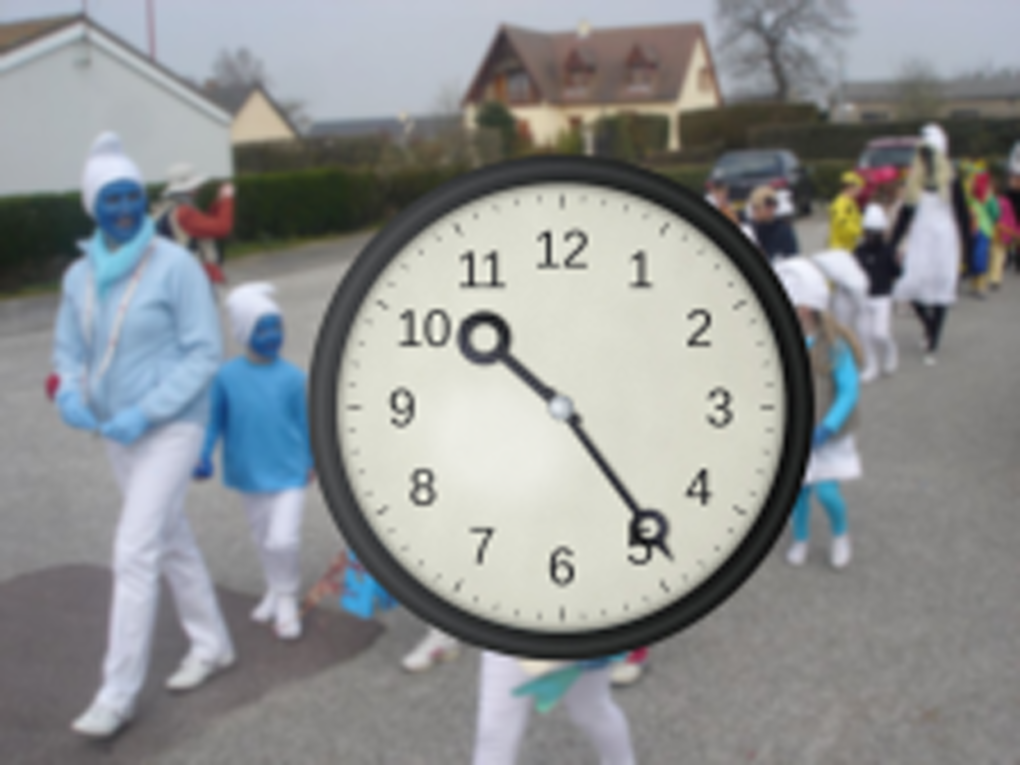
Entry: 10h24
